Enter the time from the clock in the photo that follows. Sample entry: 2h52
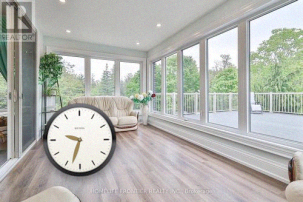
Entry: 9h33
